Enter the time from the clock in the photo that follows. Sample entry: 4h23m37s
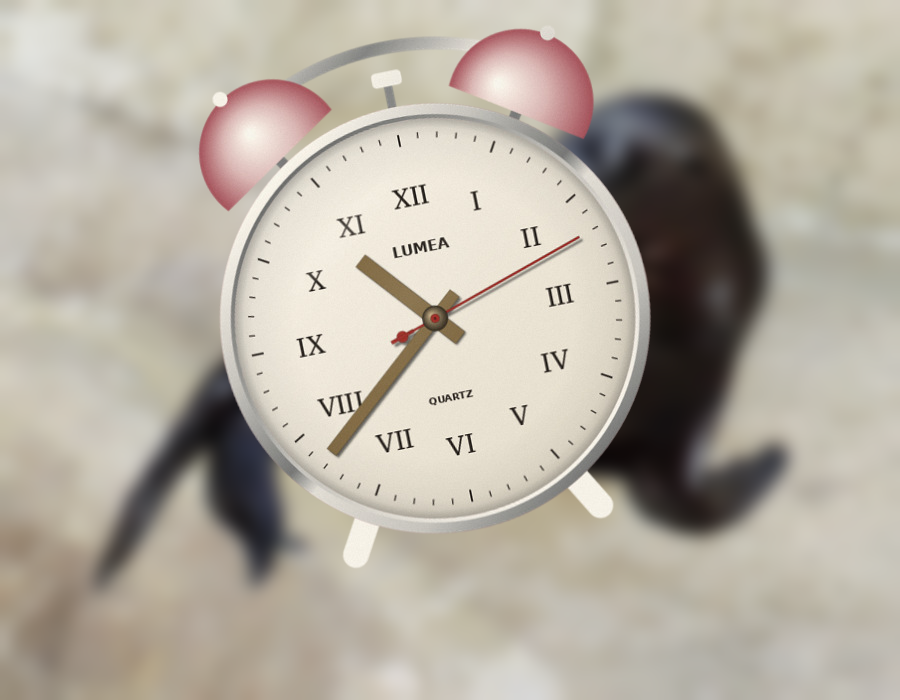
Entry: 10h38m12s
